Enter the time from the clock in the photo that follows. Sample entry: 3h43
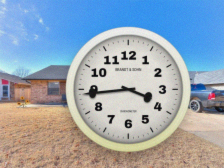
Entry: 3h44
